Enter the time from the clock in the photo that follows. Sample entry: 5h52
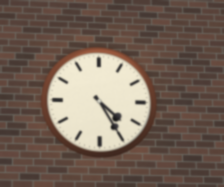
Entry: 4h25
